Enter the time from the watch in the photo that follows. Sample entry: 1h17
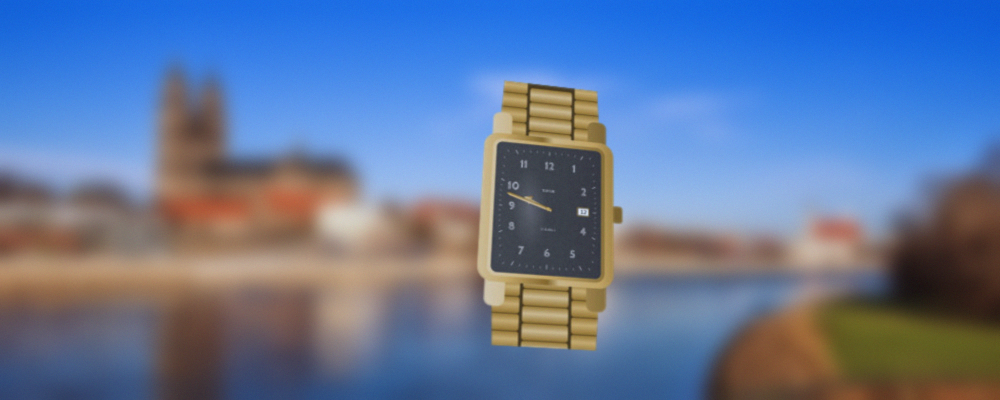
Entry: 9h48
